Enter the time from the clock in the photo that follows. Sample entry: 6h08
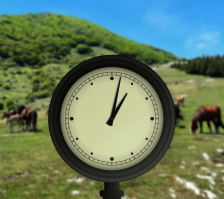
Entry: 1h02
